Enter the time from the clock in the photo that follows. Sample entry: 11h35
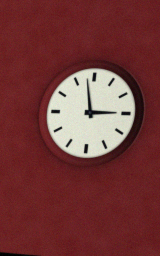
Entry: 2h58
